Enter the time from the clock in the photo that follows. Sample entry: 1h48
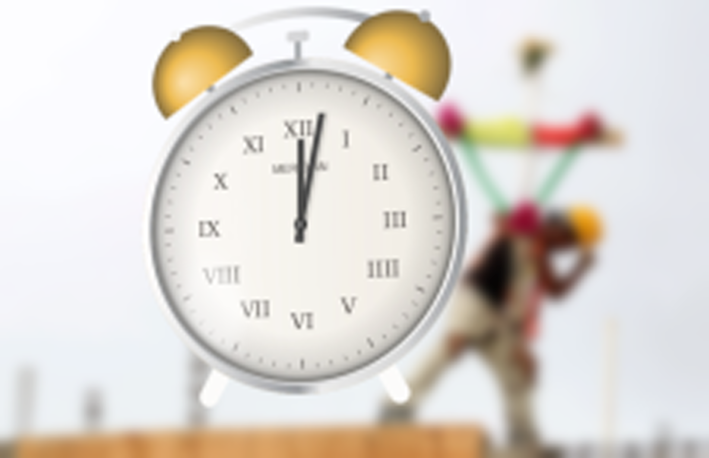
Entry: 12h02
